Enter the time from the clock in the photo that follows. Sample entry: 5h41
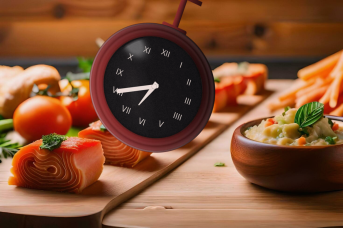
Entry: 6h40
